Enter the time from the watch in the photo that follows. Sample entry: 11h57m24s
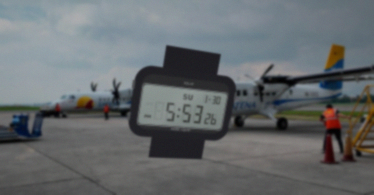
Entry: 5h53m26s
